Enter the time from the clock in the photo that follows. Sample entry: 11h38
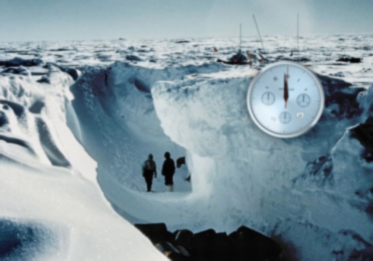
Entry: 11h59
